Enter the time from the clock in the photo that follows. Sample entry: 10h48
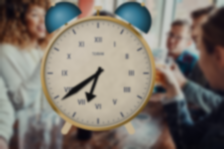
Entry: 6h39
